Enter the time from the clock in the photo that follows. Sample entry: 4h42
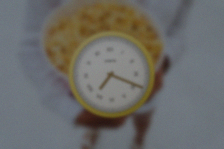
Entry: 7h19
